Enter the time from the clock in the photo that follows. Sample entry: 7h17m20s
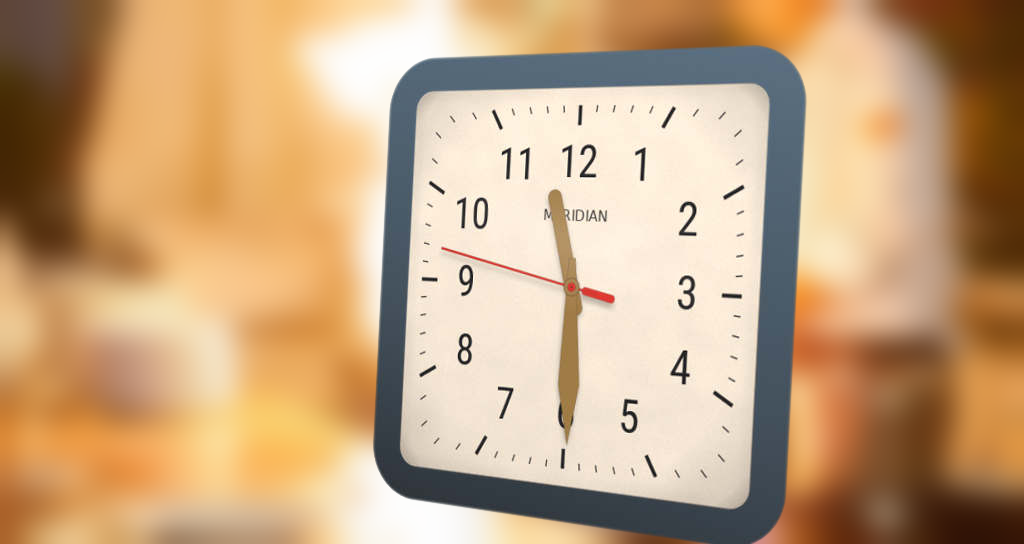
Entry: 11h29m47s
